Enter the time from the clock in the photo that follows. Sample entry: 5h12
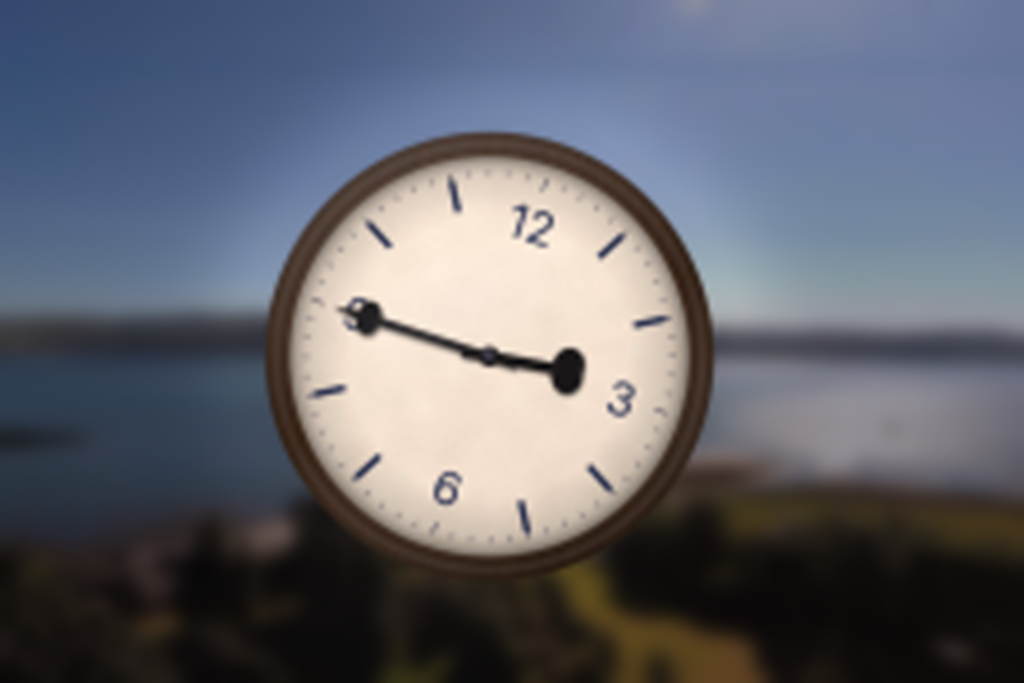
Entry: 2h45
